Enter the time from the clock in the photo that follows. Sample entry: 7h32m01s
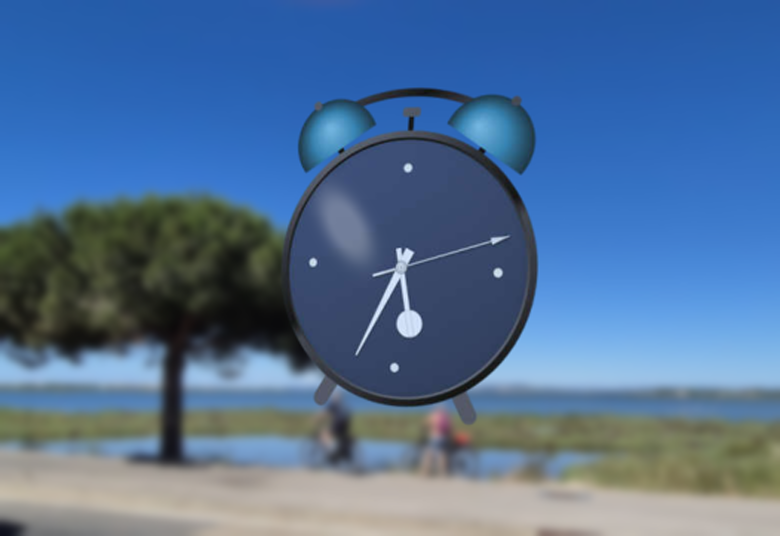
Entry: 5h34m12s
